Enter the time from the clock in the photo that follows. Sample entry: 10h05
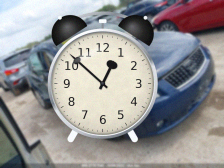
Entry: 12h52
